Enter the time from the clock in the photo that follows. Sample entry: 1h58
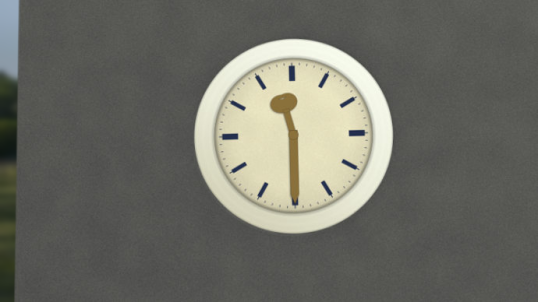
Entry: 11h30
